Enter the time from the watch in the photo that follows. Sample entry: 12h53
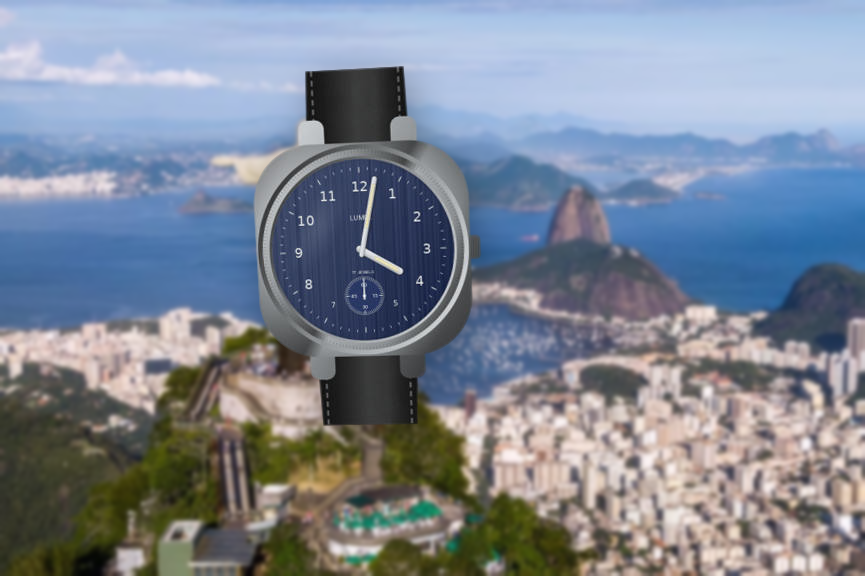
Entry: 4h02
